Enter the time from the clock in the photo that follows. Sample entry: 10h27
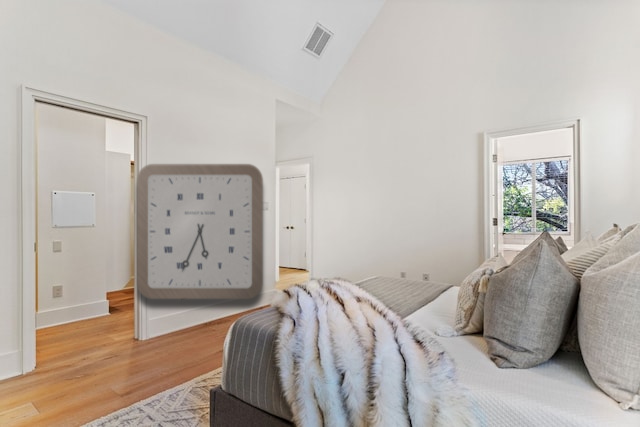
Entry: 5h34
